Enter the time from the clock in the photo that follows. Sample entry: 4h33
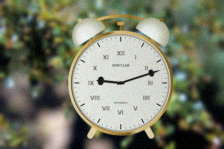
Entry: 9h12
